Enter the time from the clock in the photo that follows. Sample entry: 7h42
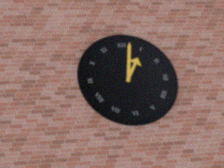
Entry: 1h02
